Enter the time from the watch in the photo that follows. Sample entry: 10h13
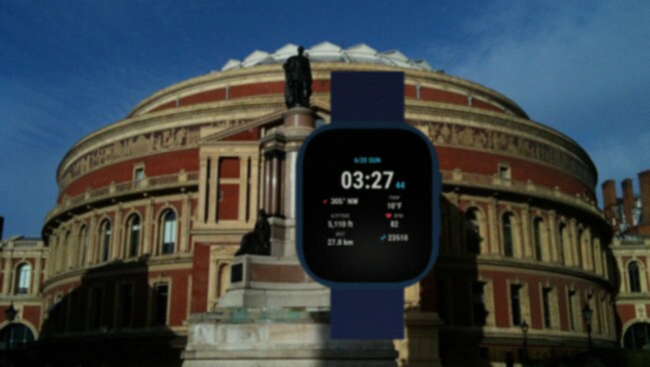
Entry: 3h27
